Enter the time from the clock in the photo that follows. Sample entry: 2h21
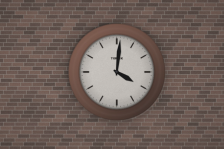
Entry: 4h01
